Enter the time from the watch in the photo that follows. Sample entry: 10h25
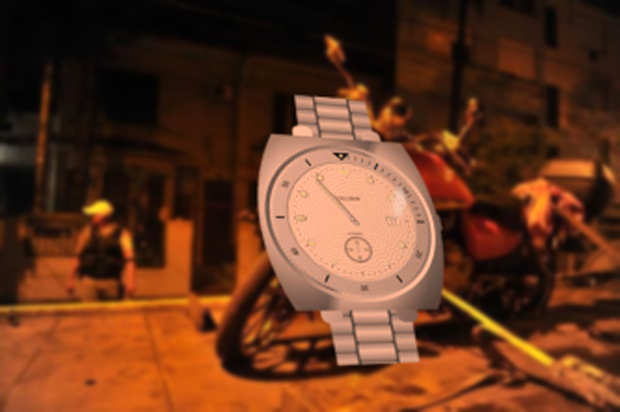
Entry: 10h54
